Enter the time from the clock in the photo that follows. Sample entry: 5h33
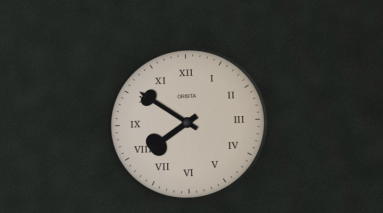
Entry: 7h51
